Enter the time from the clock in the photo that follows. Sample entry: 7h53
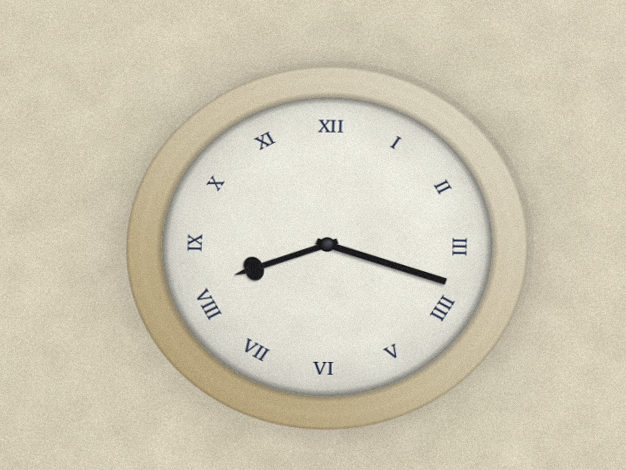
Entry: 8h18
